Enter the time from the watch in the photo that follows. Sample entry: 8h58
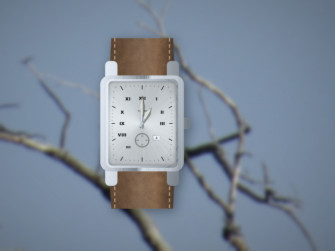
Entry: 1h00
